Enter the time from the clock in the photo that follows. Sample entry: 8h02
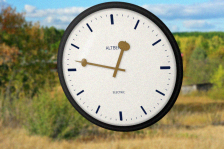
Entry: 12h47
